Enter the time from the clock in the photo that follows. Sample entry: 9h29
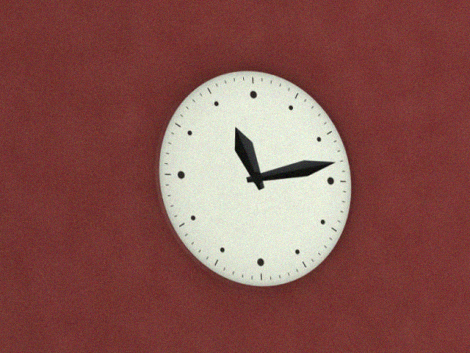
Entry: 11h13
